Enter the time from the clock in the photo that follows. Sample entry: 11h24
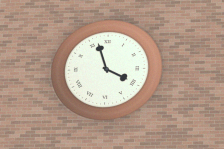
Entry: 3h57
